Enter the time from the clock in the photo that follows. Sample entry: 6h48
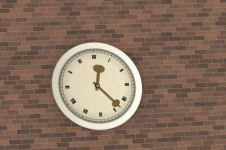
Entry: 12h23
